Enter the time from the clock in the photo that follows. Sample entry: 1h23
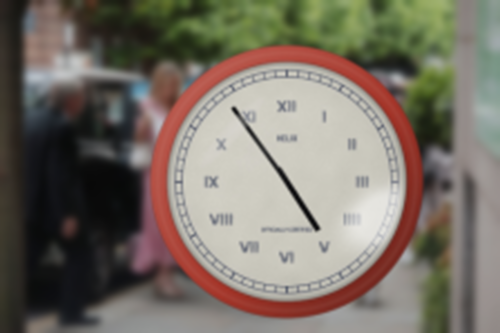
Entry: 4h54
